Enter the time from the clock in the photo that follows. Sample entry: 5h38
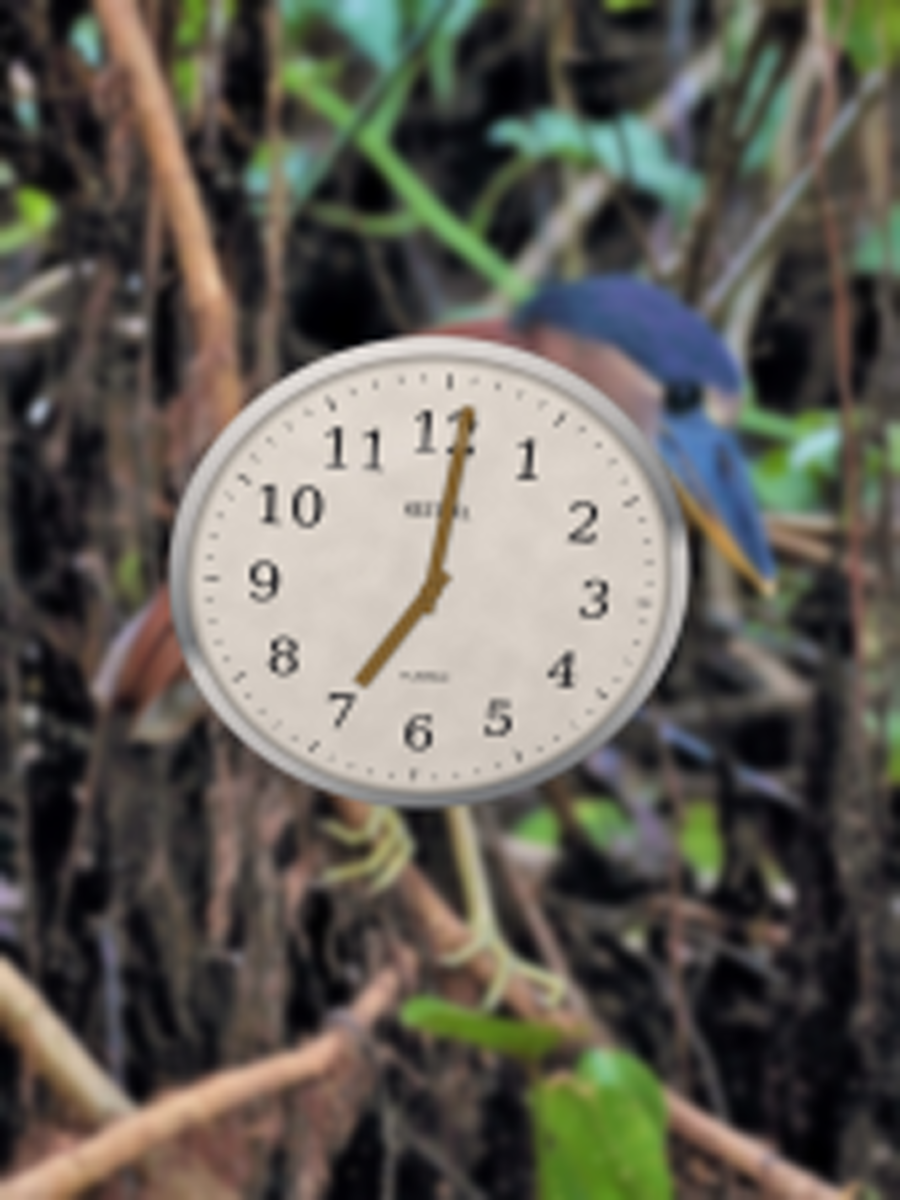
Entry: 7h01
